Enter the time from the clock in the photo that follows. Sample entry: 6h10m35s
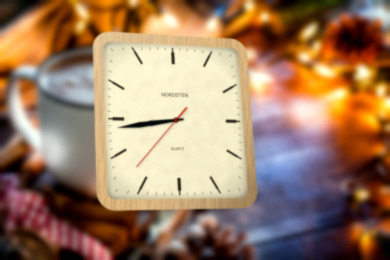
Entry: 8h43m37s
